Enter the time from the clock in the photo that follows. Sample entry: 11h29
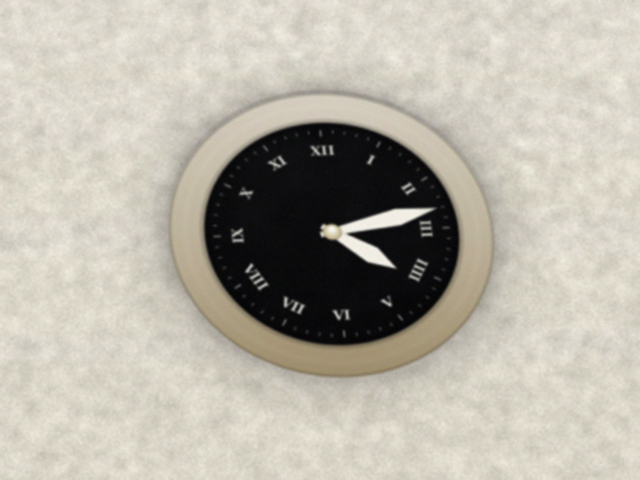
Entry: 4h13
